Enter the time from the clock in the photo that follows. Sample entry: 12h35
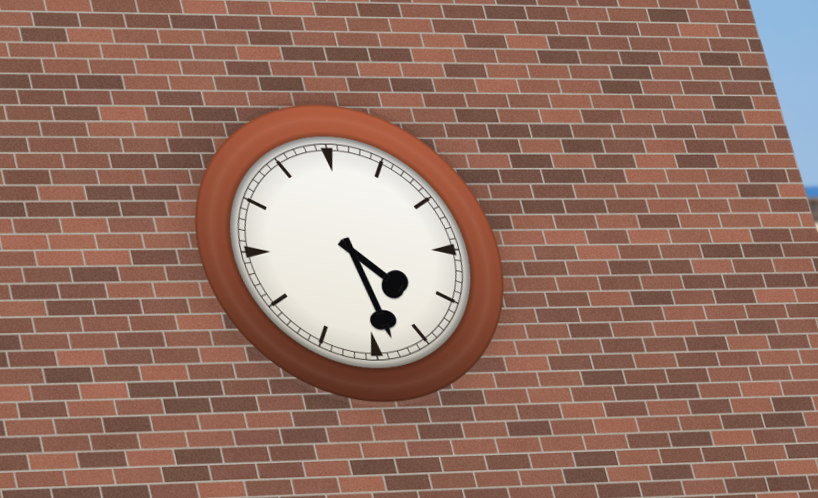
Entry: 4h28
